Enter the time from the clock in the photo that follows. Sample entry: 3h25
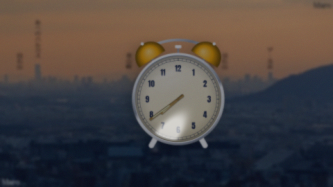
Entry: 7h39
